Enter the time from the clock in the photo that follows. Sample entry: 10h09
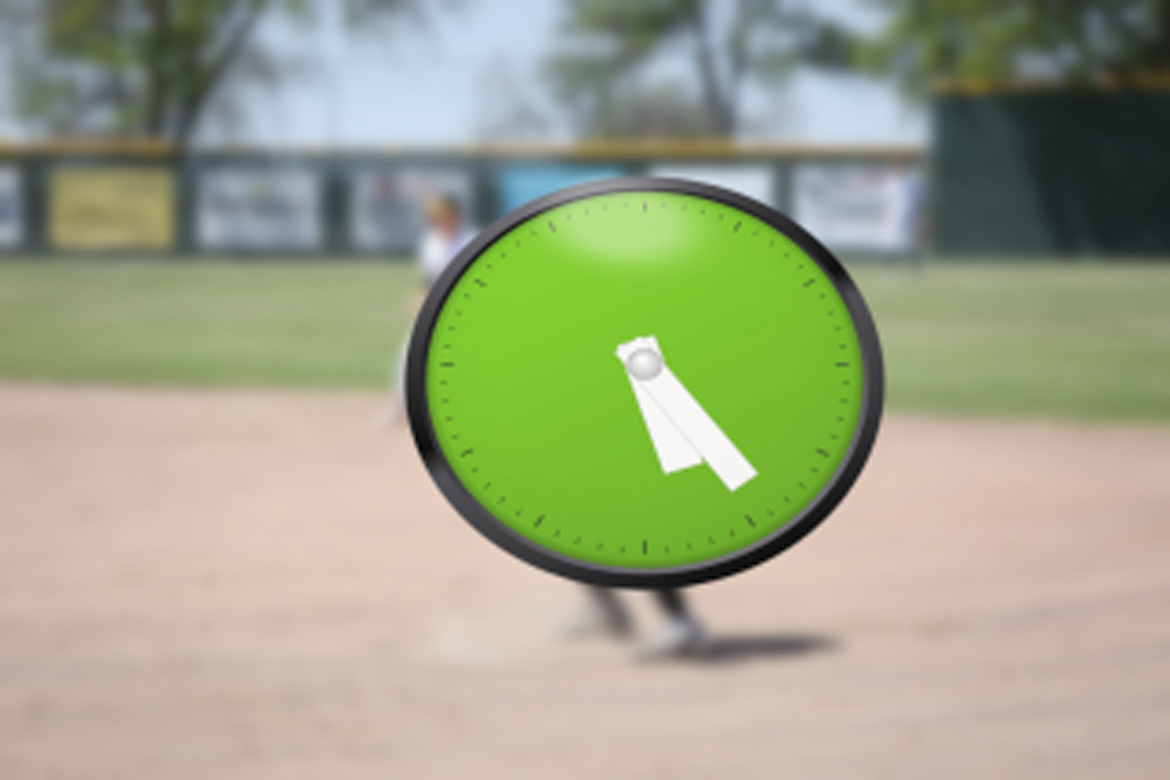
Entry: 5h24
